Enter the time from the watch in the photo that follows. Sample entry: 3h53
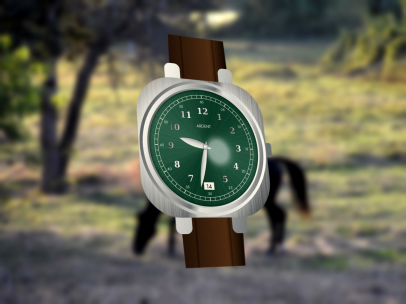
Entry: 9h32
